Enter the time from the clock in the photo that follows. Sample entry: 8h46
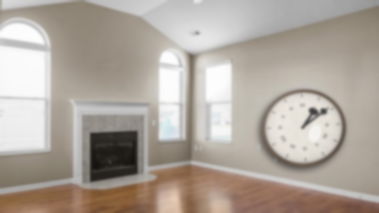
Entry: 1h09
